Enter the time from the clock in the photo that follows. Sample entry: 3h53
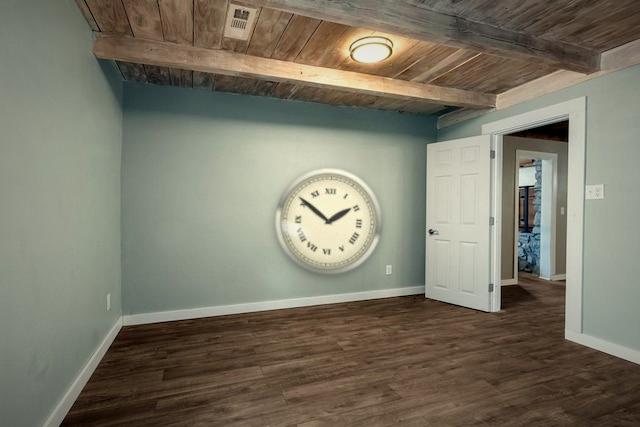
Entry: 1h51
